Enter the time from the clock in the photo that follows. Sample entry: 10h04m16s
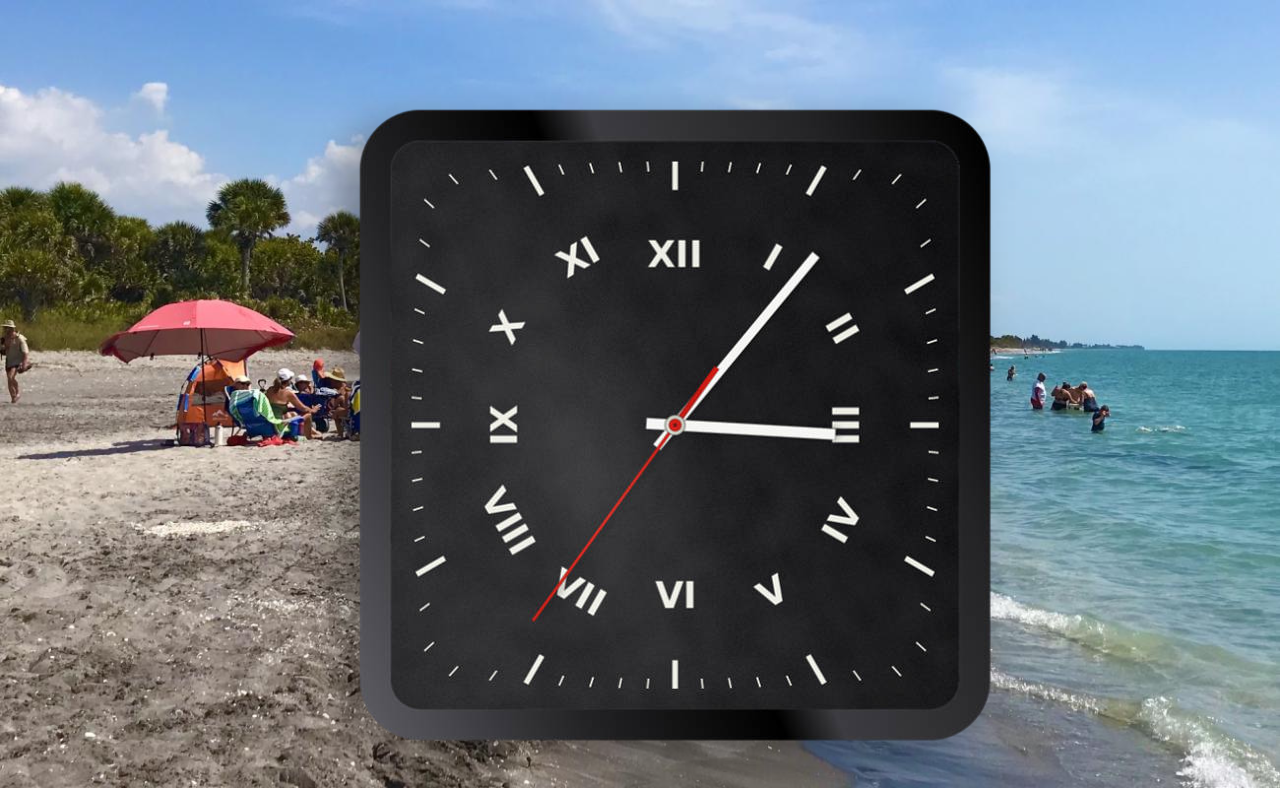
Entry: 3h06m36s
